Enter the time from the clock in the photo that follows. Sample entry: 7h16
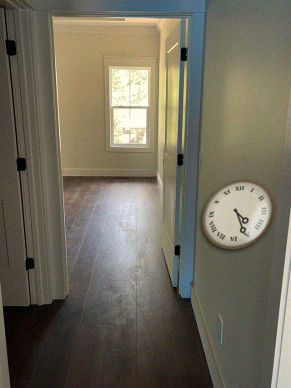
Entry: 4h26
